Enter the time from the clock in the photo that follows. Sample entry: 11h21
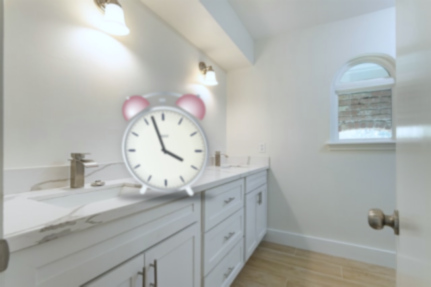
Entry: 3h57
